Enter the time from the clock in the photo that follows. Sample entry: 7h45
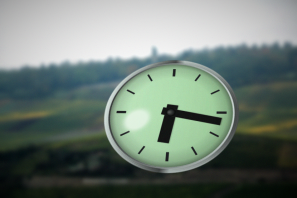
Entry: 6h17
